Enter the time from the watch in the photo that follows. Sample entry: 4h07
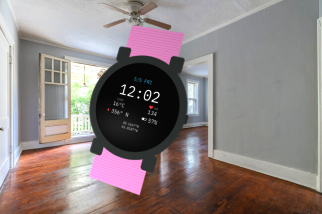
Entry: 12h02
